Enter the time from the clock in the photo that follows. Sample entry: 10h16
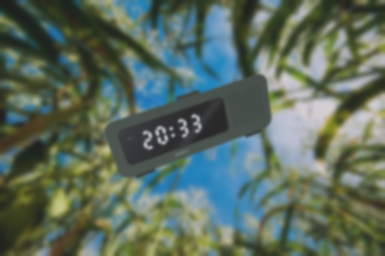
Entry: 20h33
